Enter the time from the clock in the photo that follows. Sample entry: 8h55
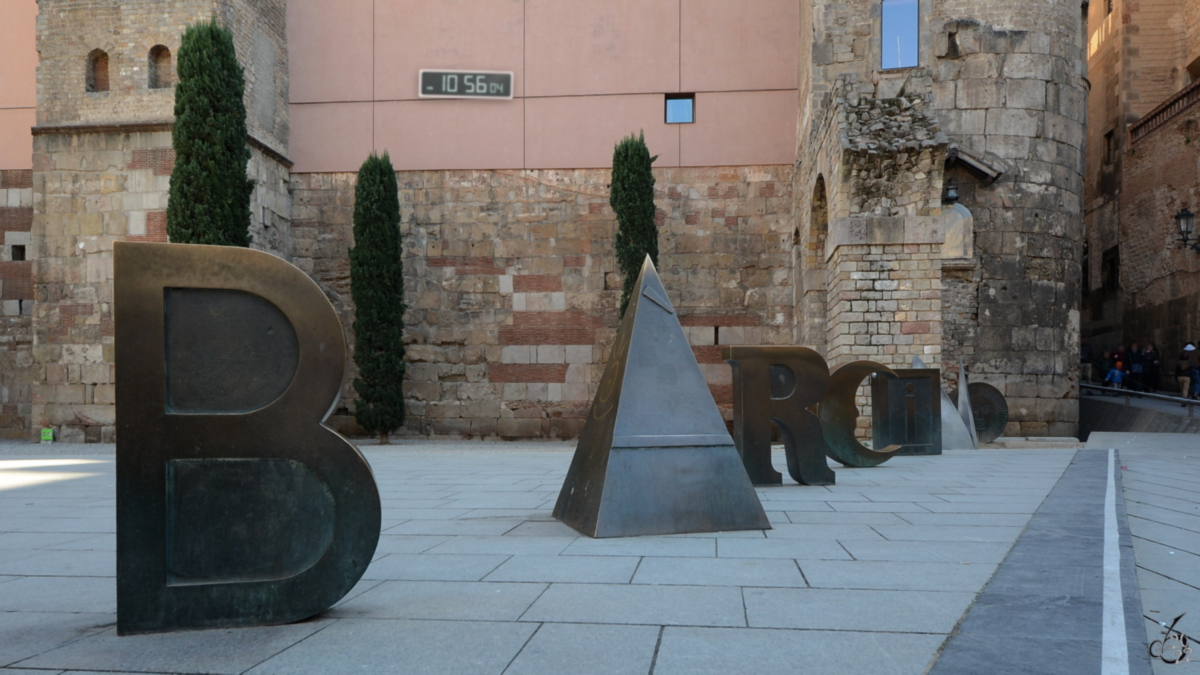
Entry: 10h56
